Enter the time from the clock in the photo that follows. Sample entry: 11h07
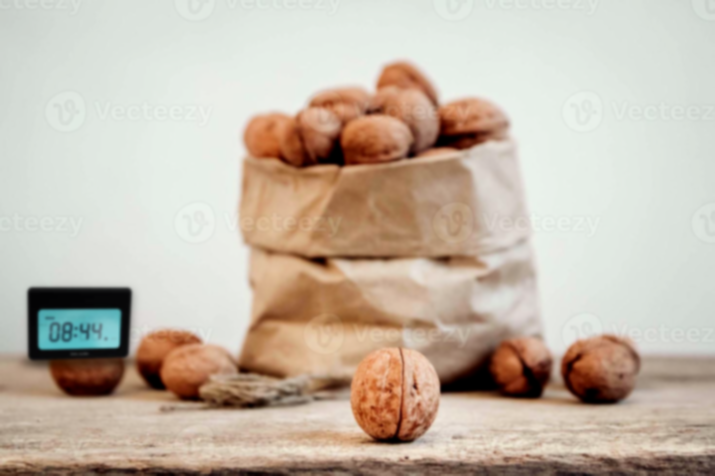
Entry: 8h44
